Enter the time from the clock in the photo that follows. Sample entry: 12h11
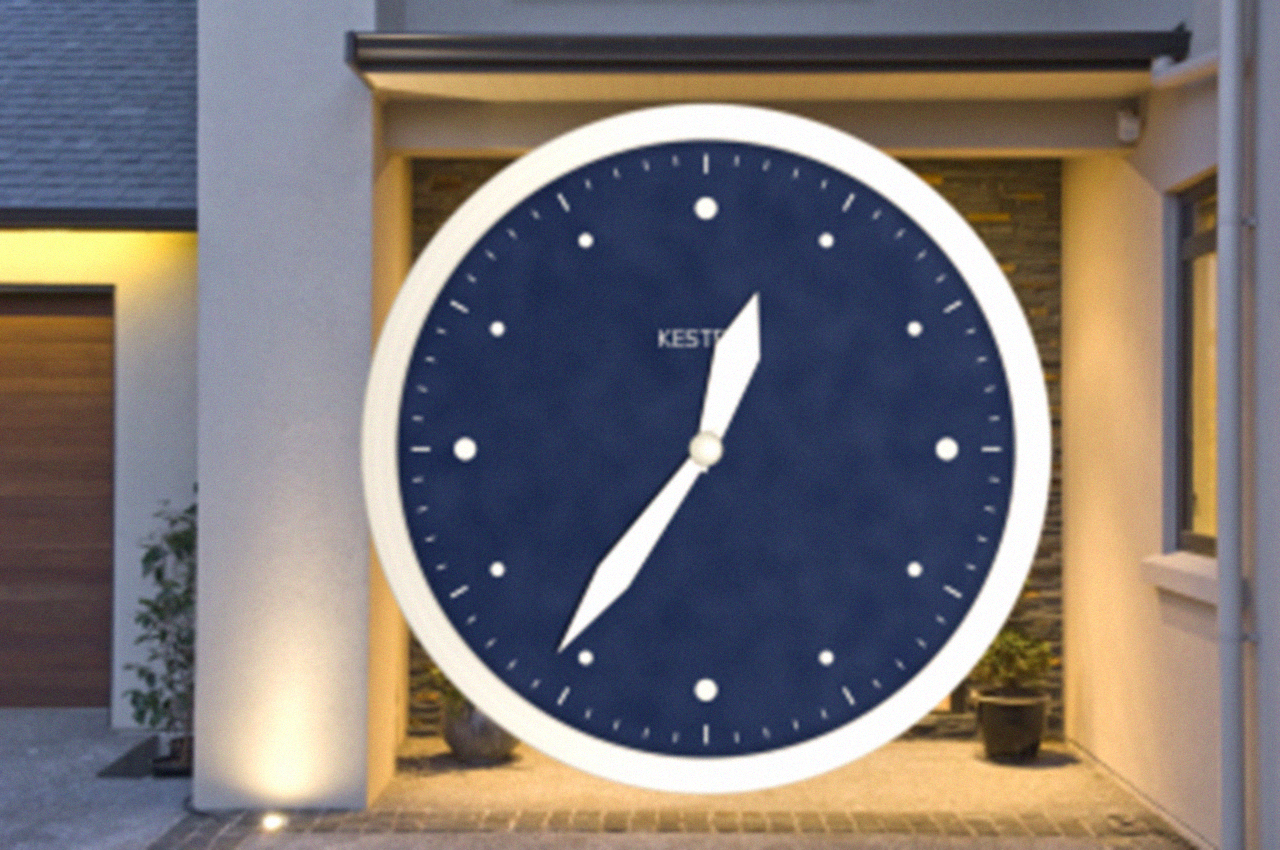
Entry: 12h36
